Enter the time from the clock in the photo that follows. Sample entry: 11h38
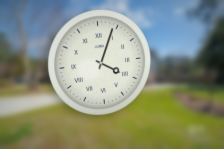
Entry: 4h04
